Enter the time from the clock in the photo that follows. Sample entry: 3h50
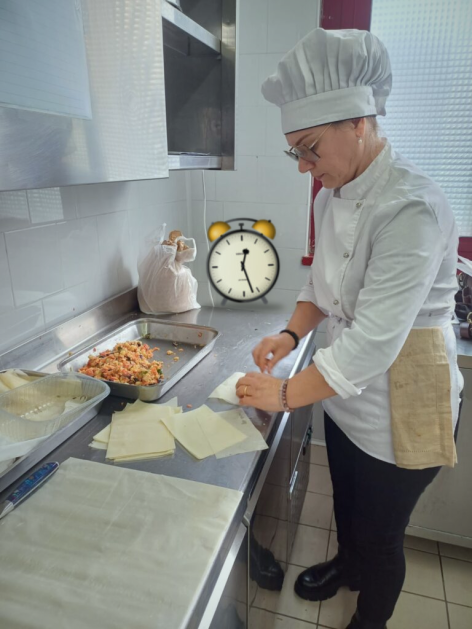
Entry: 12h27
